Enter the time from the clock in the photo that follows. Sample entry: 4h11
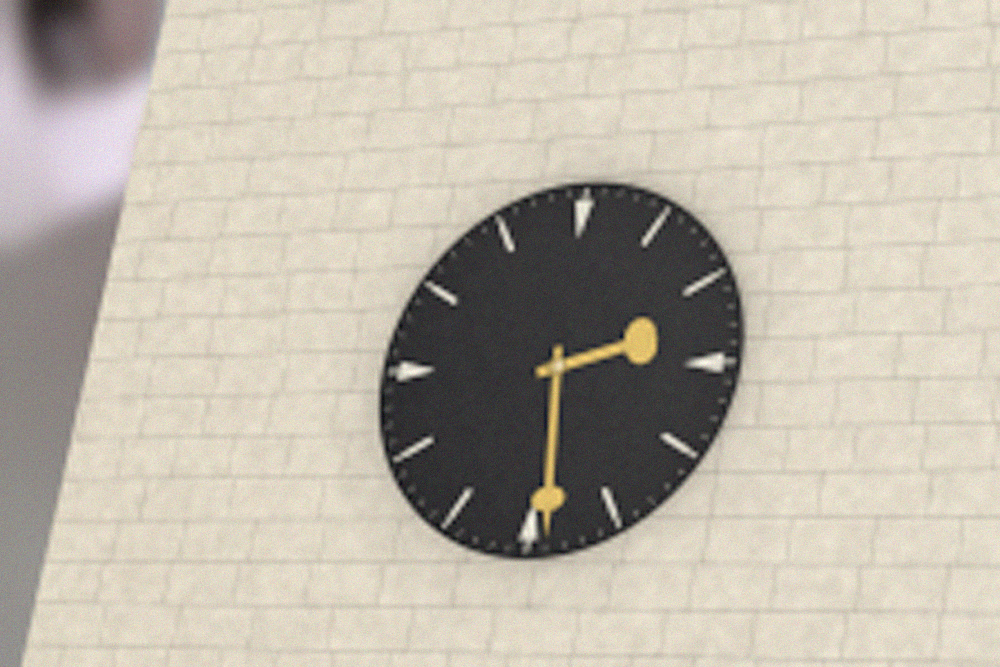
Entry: 2h29
